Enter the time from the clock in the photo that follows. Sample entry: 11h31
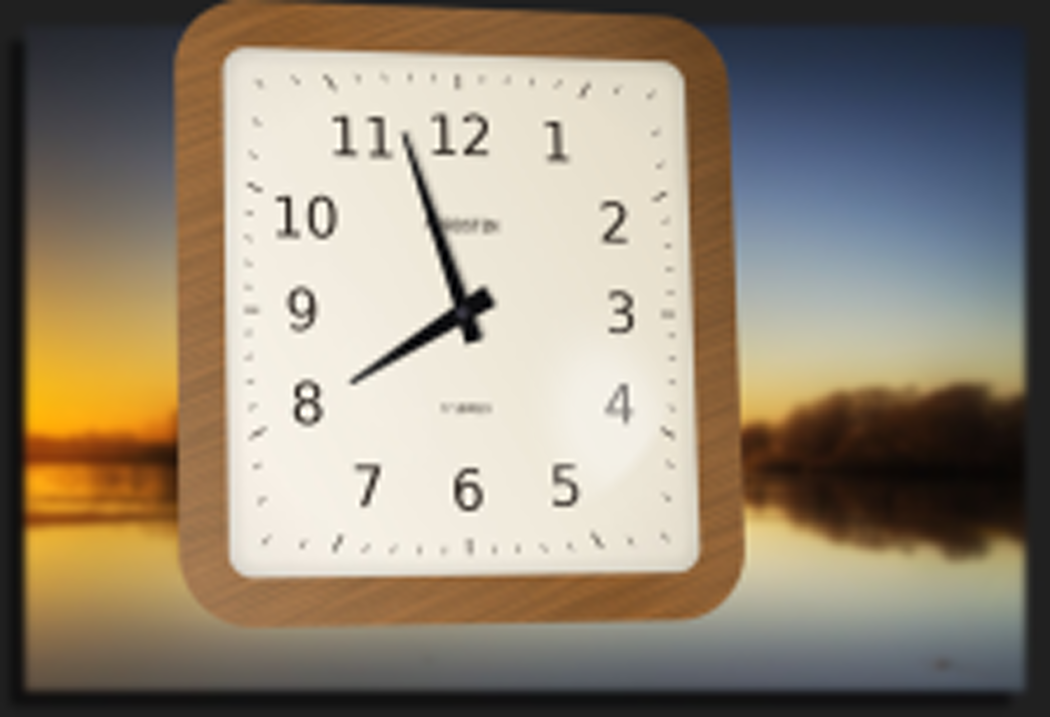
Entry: 7h57
